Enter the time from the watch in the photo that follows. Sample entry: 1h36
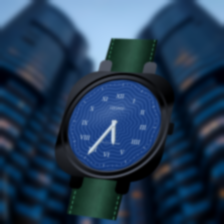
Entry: 5h35
